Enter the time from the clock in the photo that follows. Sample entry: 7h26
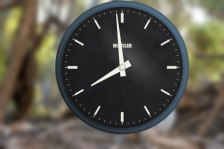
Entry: 7h59
